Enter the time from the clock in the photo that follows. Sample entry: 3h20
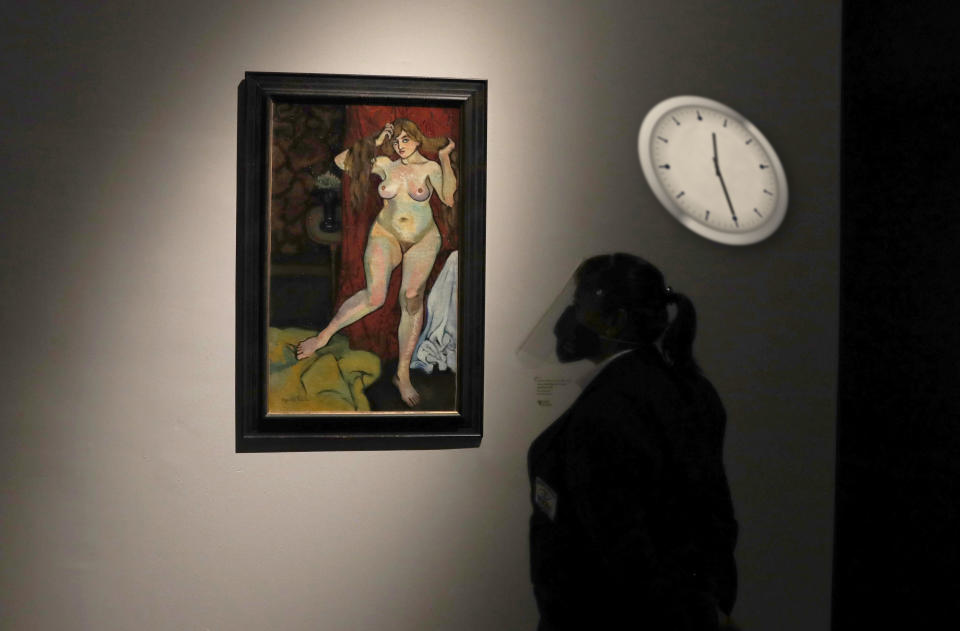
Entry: 12h30
